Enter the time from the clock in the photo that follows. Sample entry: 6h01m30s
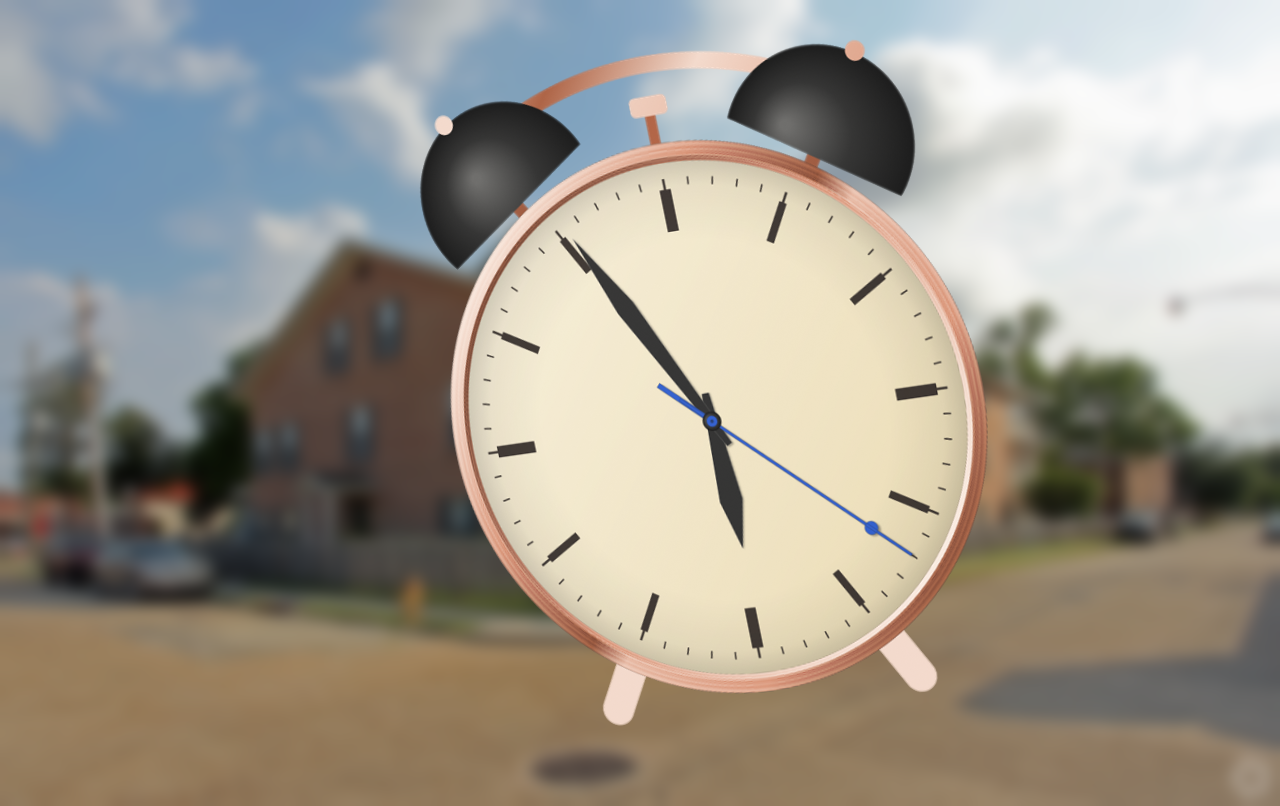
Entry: 5h55m22s
